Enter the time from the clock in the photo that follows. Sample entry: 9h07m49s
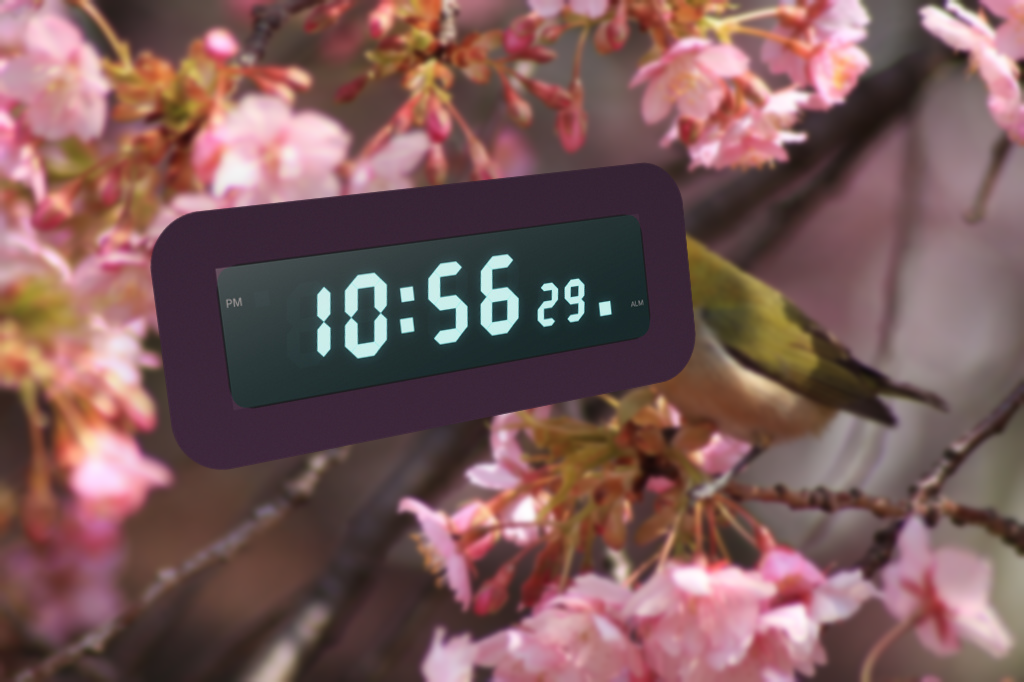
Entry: 10h56m29s
